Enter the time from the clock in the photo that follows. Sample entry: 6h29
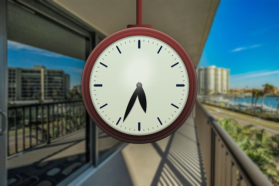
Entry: 5h34
